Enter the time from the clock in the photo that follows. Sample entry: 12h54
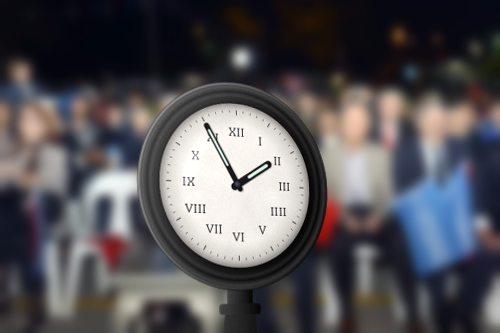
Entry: 1h55
